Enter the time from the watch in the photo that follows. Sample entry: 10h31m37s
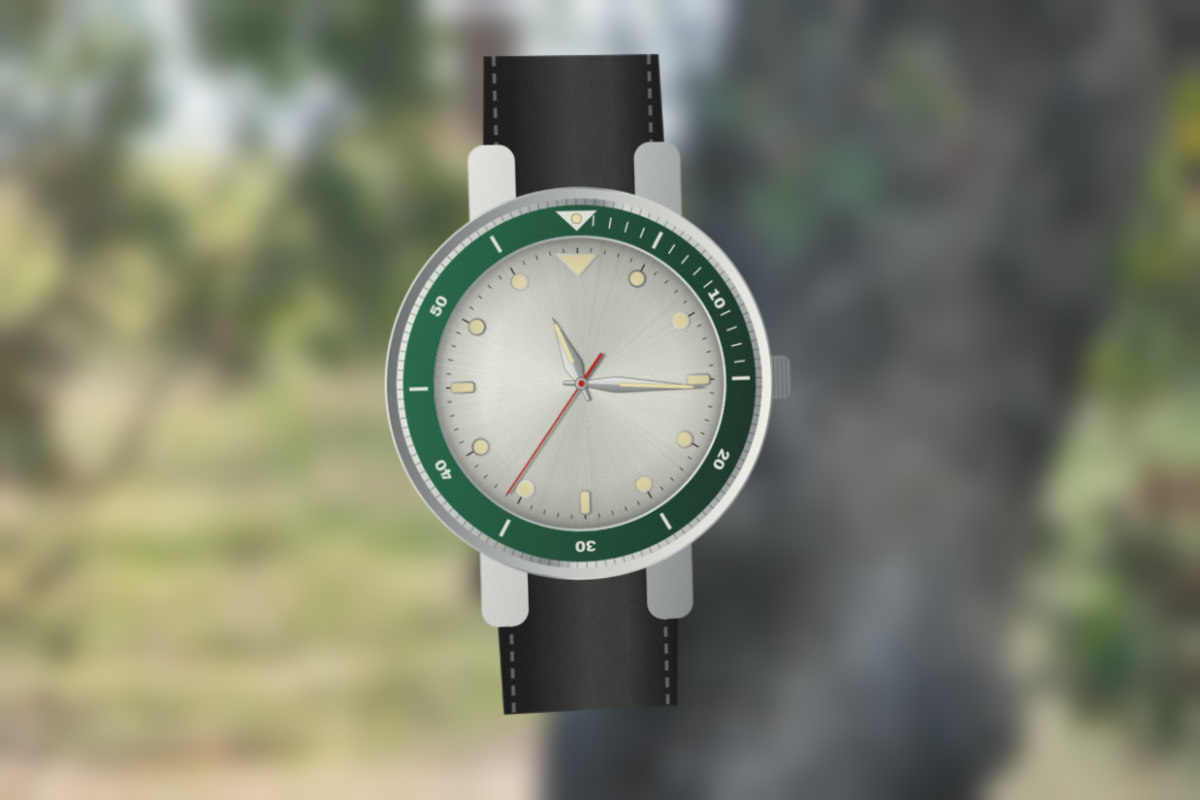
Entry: 11h15m36s
